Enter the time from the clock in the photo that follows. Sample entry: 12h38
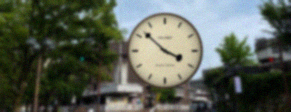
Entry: 3h52
